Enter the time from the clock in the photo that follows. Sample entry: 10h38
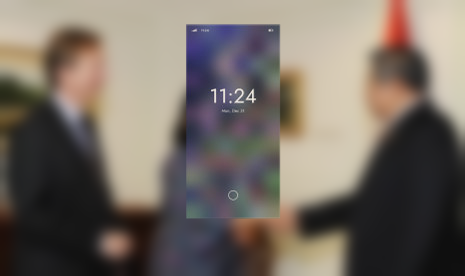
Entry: 11h24
